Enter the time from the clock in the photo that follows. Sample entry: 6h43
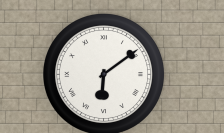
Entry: 6h09
